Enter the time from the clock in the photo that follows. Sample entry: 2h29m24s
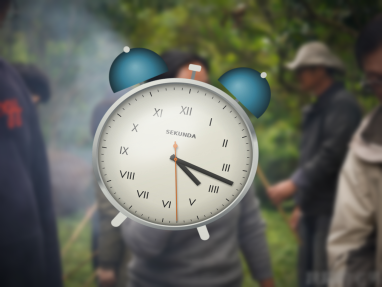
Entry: 4h17m28s
